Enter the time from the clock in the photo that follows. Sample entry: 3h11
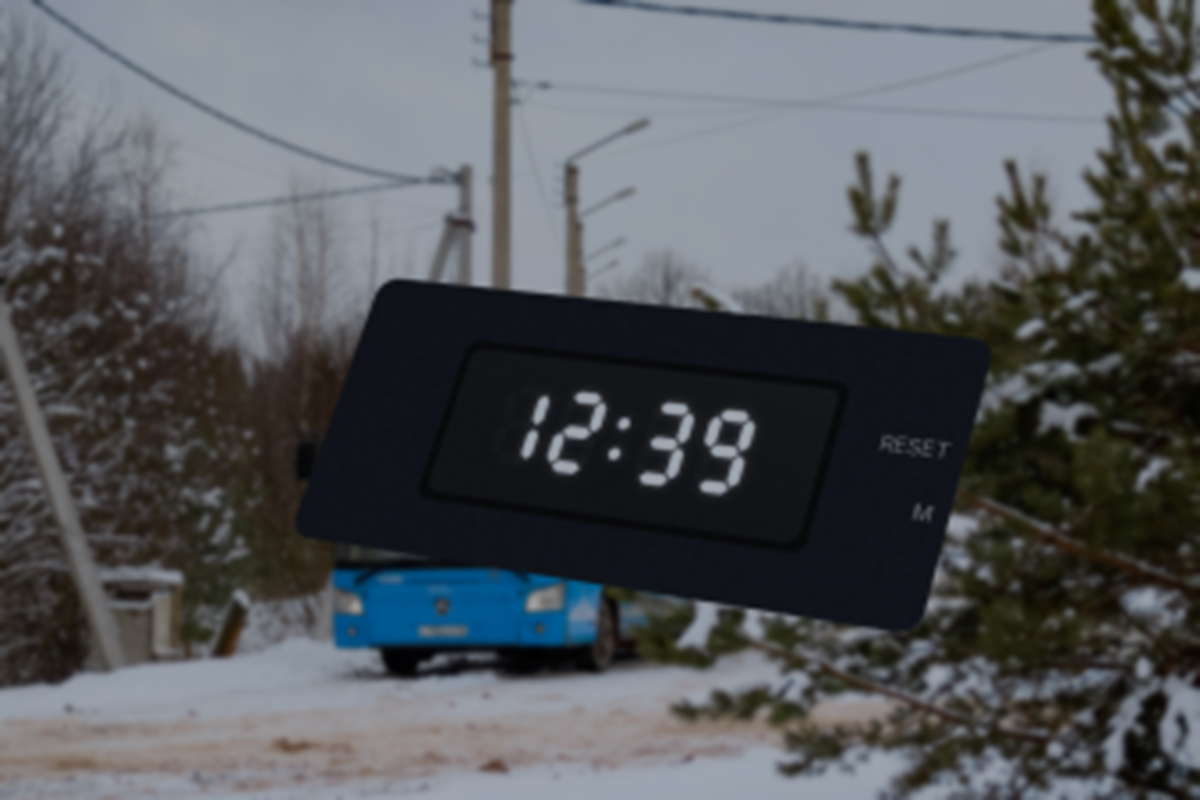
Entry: 12h39
